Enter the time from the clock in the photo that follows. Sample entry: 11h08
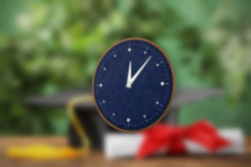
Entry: 12h07
